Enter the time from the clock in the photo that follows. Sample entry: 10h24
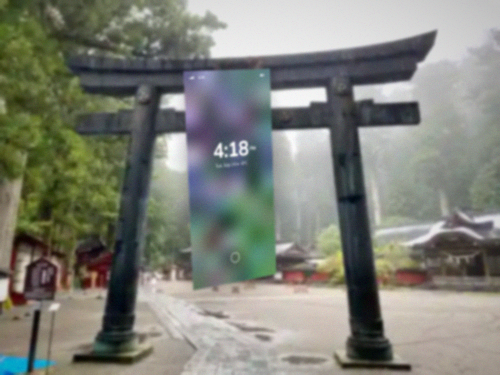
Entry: 4h18
